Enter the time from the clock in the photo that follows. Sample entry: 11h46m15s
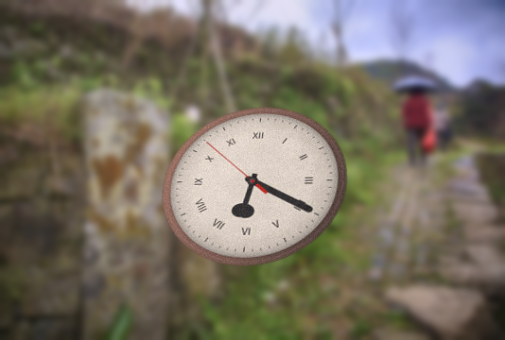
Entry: 6h19m52s
